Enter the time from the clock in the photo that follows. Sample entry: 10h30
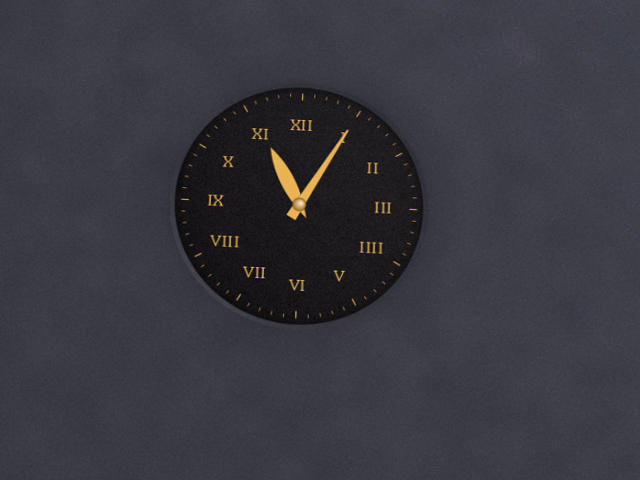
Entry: 11h05
